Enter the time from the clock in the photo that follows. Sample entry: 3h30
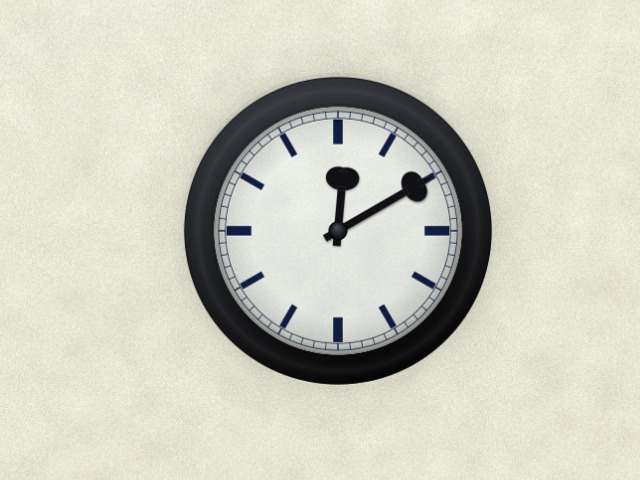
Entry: 12h10
